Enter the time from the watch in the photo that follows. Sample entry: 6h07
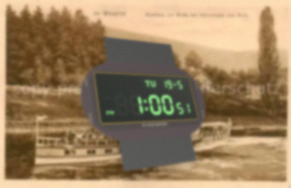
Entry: 1h00
